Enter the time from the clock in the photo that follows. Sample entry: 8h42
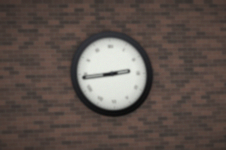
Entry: 2h44
